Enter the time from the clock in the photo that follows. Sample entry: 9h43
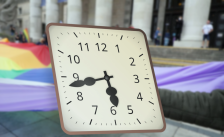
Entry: 5h43
